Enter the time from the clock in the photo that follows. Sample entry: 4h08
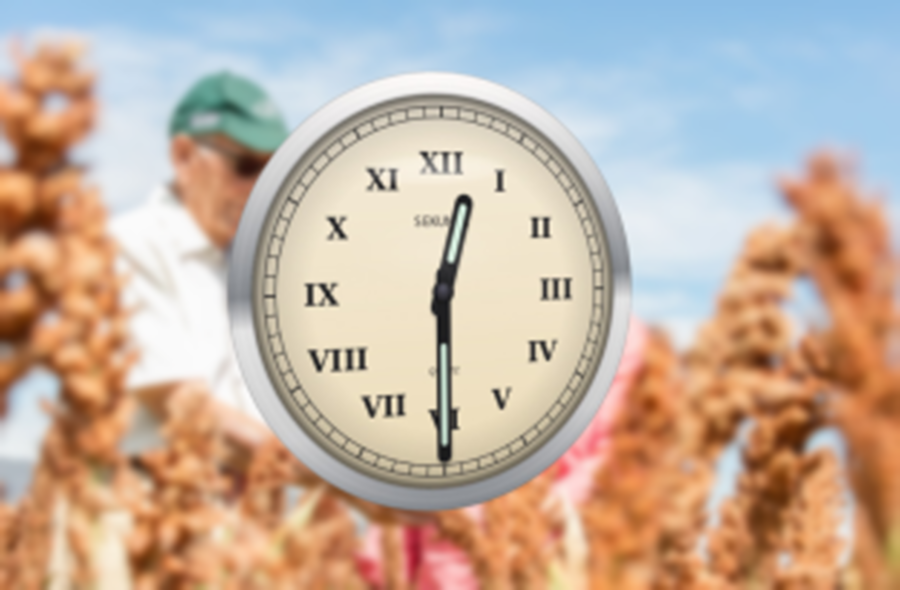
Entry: 12h30
